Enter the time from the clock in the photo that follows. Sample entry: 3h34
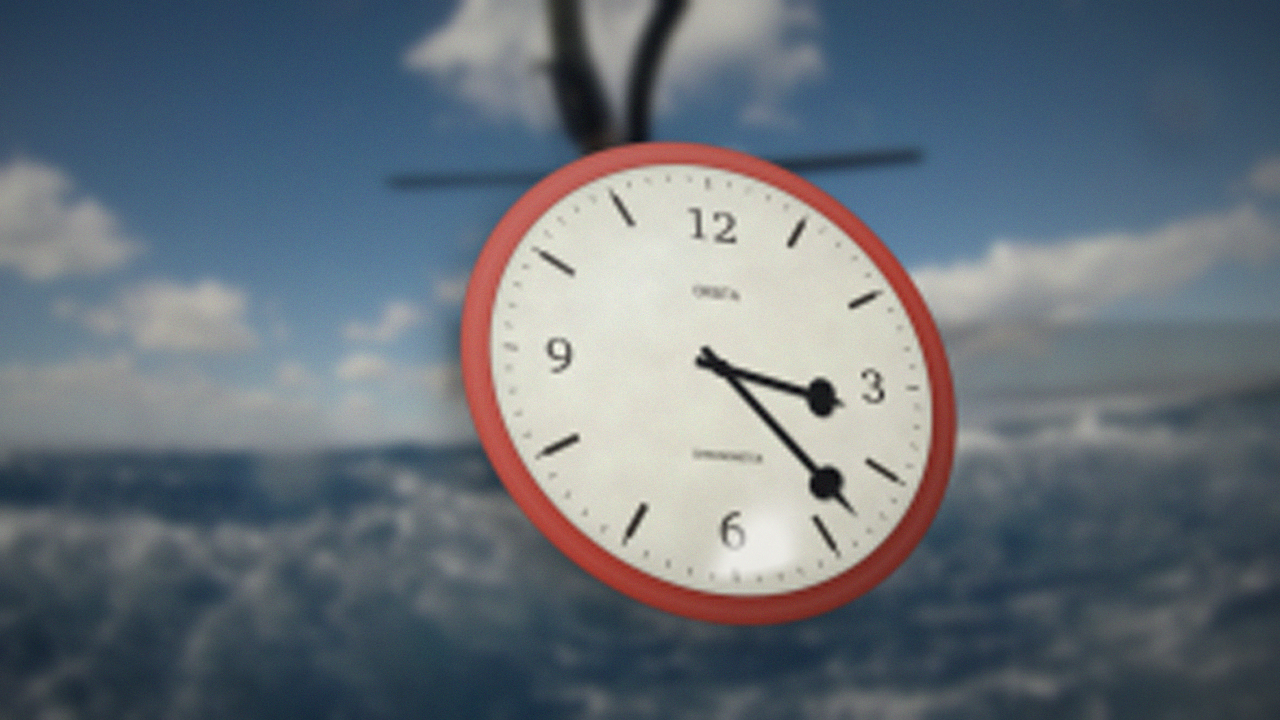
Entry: 3h23
